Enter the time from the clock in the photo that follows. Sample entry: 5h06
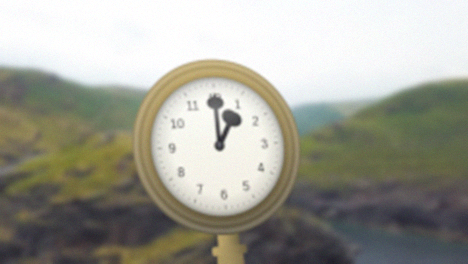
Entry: 1h00
